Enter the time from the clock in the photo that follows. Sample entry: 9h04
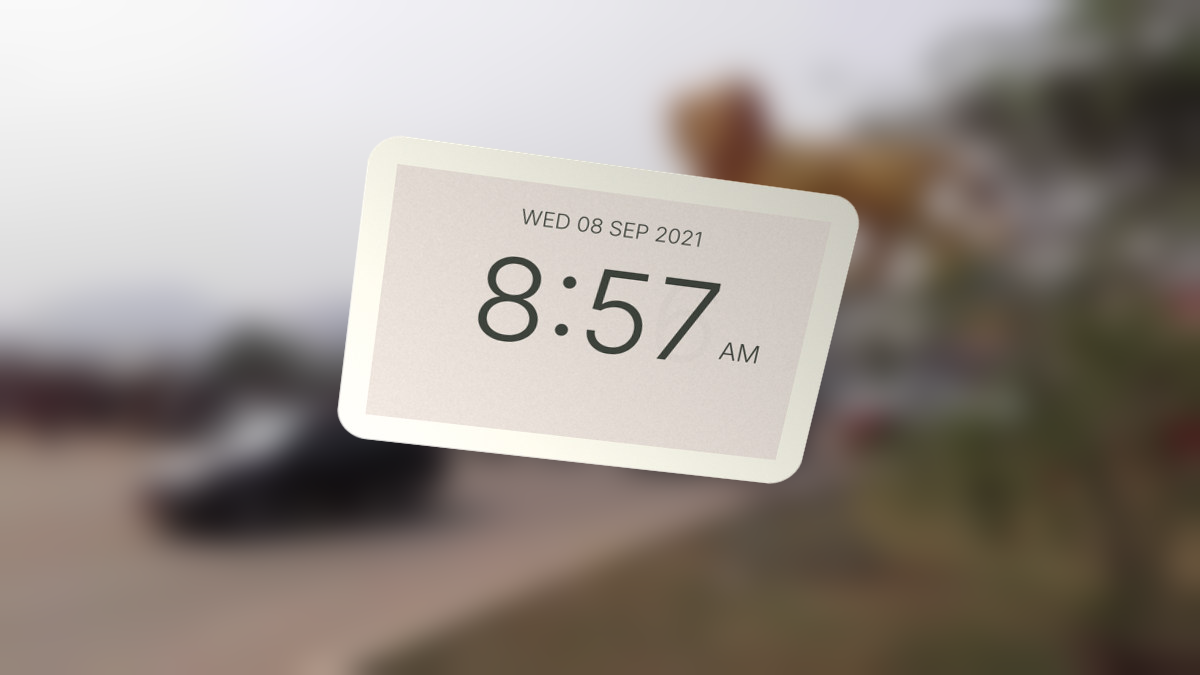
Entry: 8h57
